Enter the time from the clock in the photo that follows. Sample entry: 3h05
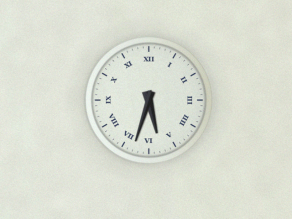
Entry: 5h33
